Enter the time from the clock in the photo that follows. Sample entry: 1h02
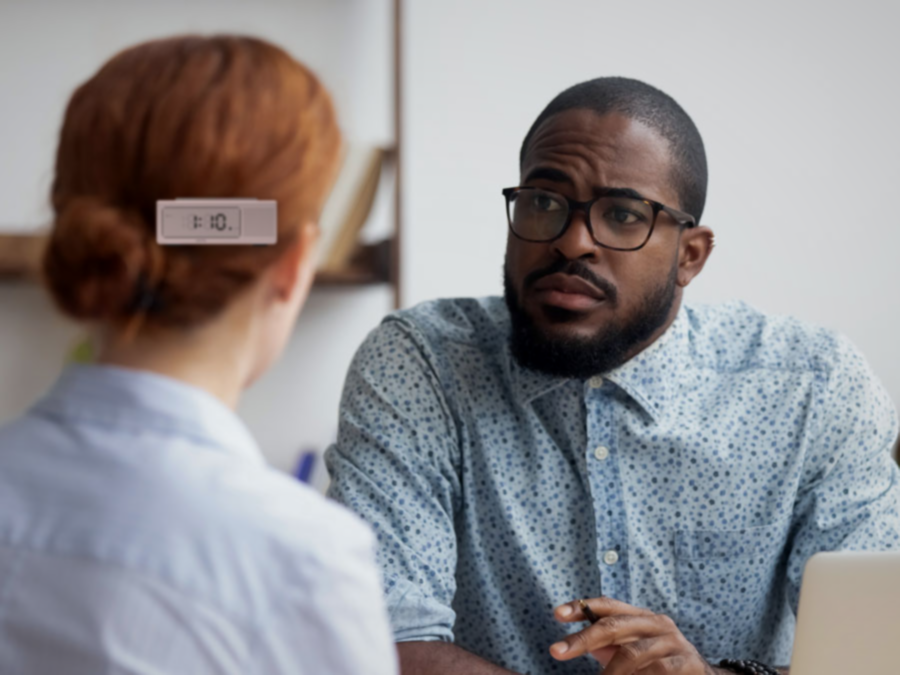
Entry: 1h10
